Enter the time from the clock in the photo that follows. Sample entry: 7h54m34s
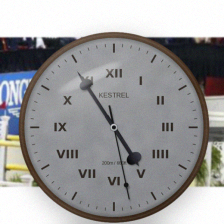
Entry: 4h54m28s
